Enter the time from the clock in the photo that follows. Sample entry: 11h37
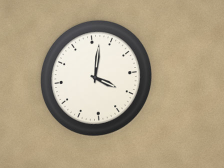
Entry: 4h02
